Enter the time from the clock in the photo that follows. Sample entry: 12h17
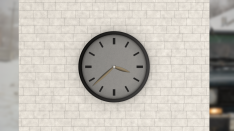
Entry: 3h38
